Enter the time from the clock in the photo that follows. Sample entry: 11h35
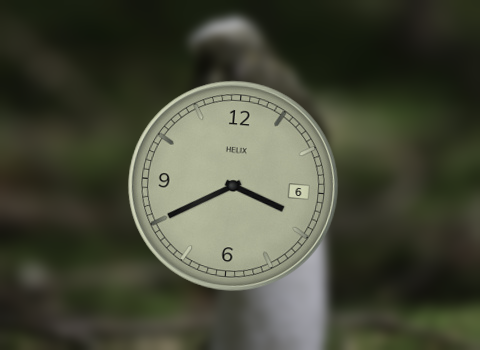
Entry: 3h40
